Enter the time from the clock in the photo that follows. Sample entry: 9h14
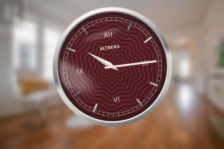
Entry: 10h15
